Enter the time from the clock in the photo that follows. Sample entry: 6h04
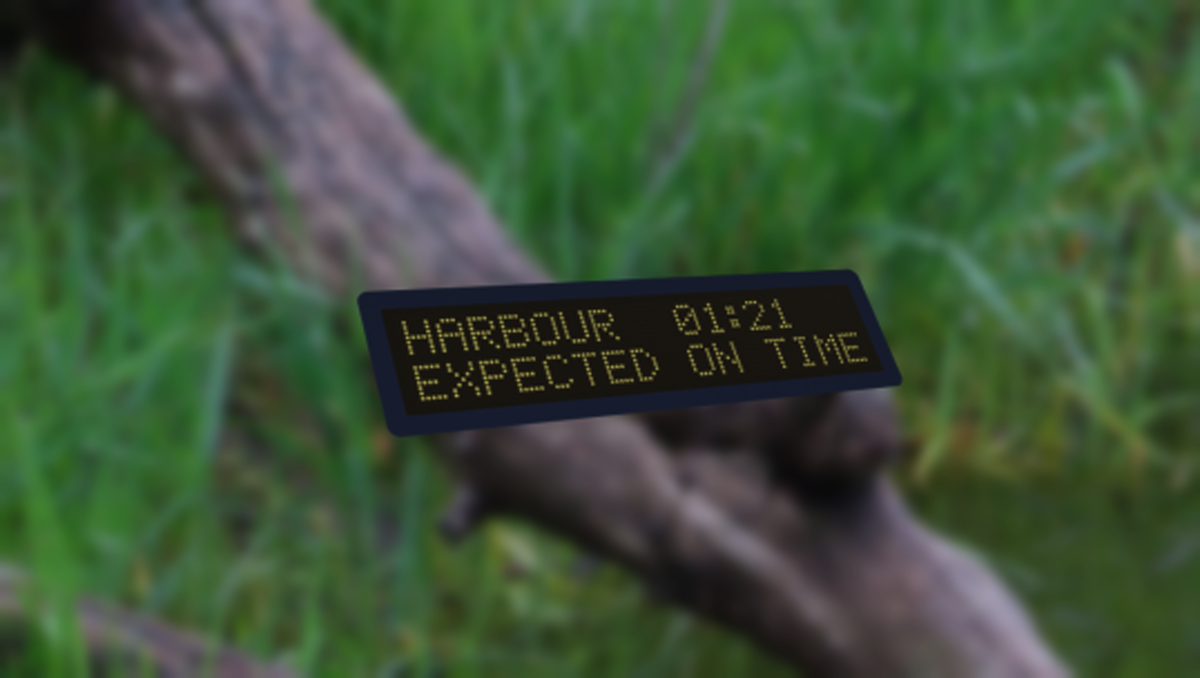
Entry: 1h21
